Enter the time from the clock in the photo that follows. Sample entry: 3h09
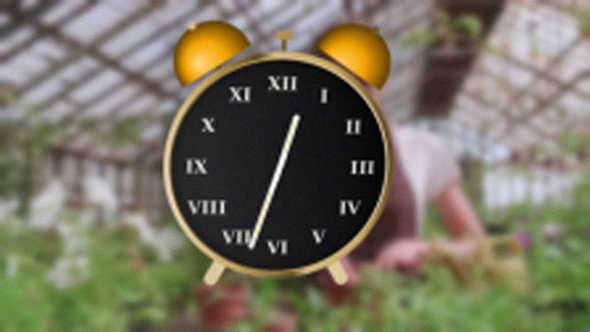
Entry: 12h33
